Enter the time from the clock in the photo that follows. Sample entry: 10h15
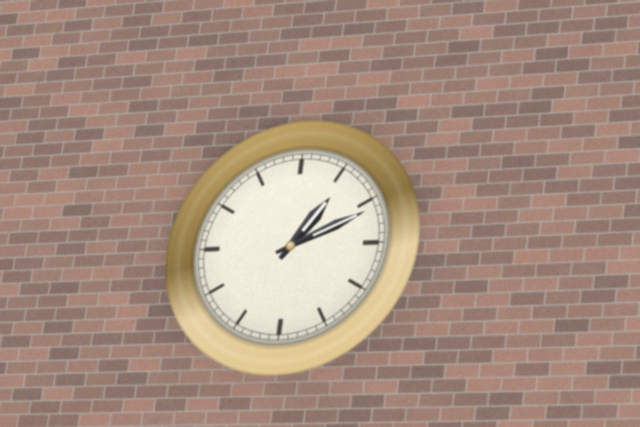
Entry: 1h11
